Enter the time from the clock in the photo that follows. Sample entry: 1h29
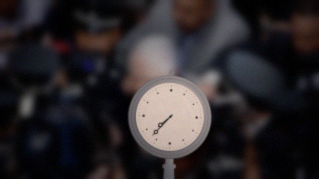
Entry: 7h37
